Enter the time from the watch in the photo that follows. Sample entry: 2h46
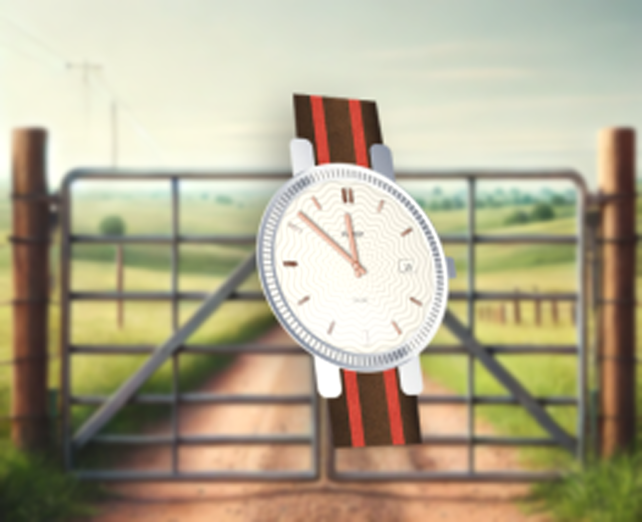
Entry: 11h52
